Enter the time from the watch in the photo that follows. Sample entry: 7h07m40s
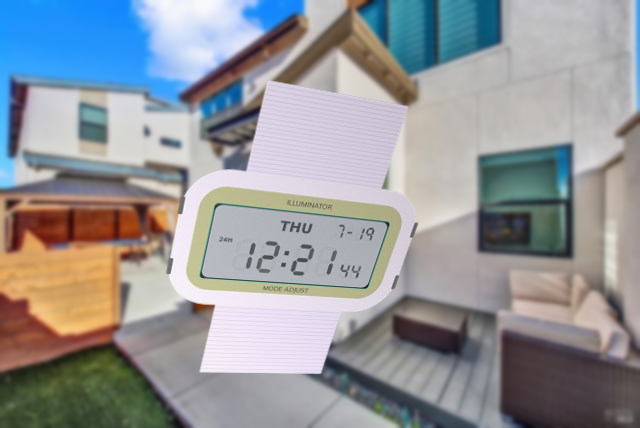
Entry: 12h21m44s
